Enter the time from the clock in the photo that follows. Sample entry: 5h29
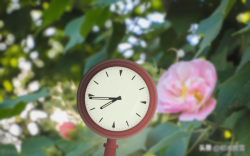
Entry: 7h44
